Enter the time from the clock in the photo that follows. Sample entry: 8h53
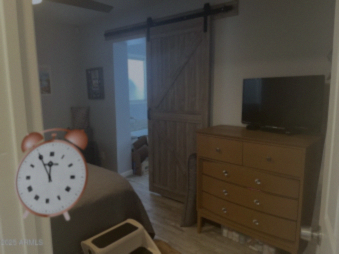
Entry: 11h55
